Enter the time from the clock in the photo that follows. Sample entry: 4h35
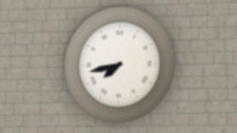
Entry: 7h43
